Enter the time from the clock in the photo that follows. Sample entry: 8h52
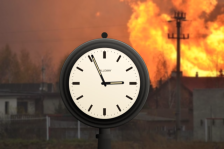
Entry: 2h56
